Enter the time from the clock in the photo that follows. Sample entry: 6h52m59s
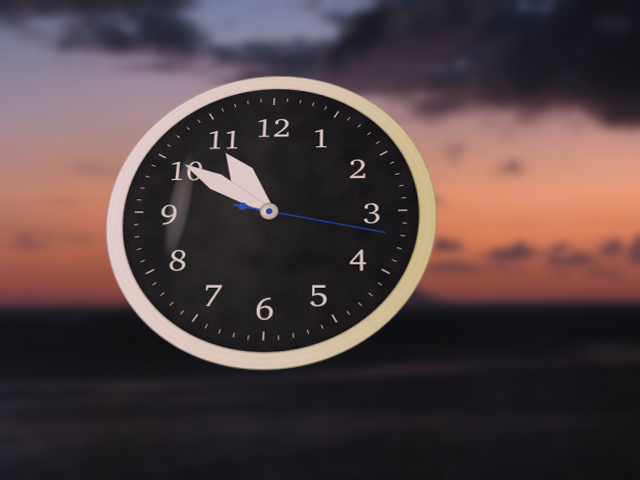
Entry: 10h50m17s
